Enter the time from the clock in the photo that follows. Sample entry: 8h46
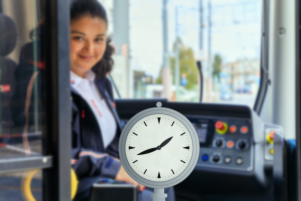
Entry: 1h42
